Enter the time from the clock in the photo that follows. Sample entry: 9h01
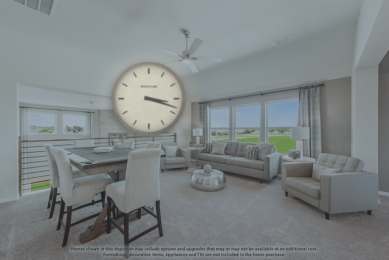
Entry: 3h18
